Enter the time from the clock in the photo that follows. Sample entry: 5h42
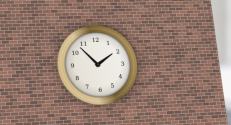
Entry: 1h53
